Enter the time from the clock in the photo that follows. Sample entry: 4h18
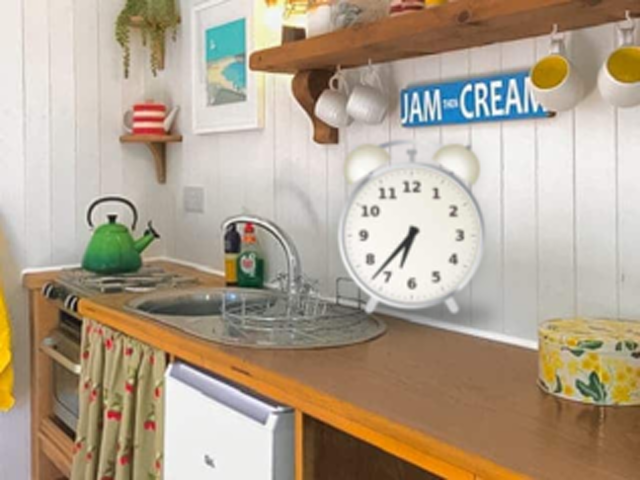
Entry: 6h37
